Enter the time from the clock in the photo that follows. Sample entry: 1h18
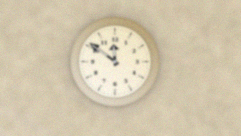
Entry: 11h51
